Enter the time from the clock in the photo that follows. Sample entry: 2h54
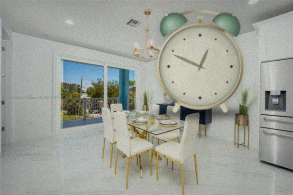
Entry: 12h49
